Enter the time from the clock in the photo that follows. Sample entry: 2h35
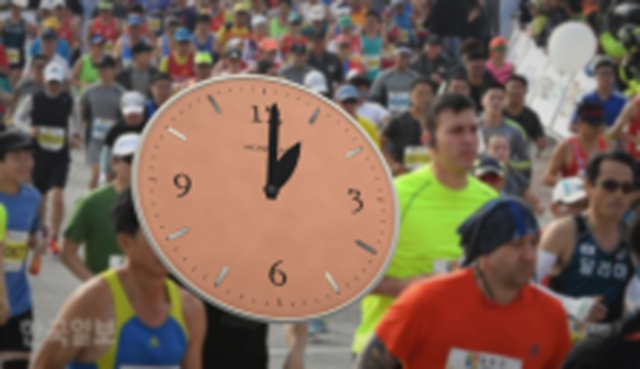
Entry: 1h01
